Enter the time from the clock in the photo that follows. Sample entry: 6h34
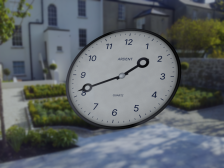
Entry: 1h41
